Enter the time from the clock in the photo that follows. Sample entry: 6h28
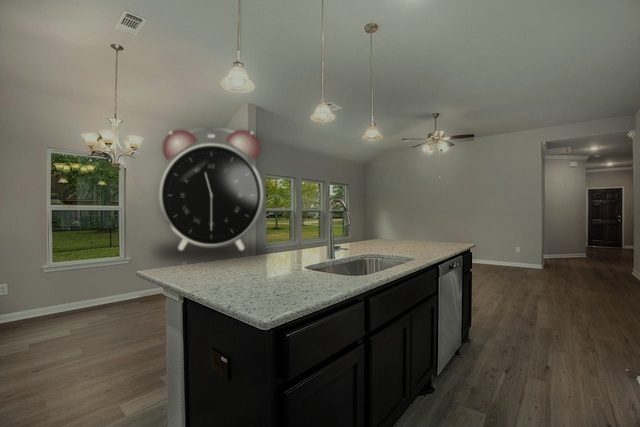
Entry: 11h30
